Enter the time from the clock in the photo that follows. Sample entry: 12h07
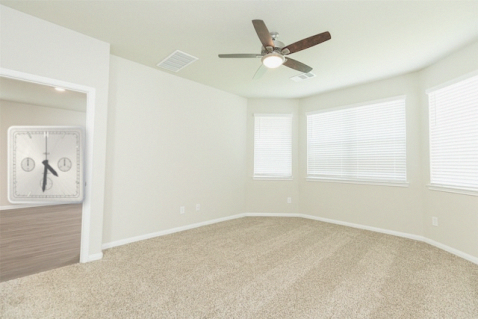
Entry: 4h31
